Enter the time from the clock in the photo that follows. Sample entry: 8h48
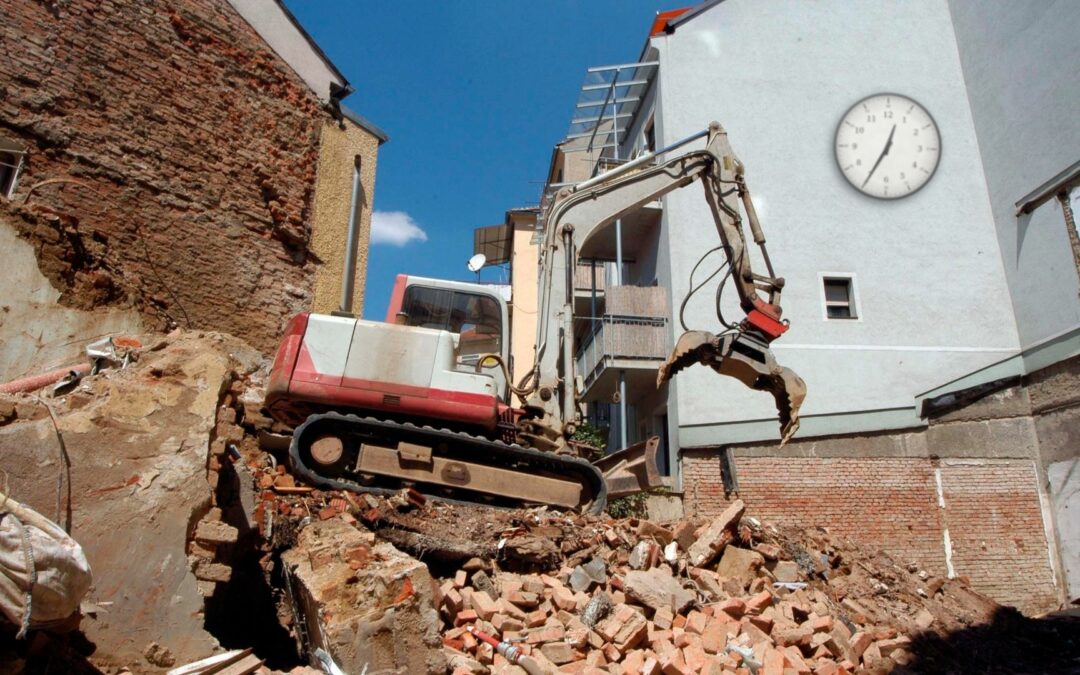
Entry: 12h35
